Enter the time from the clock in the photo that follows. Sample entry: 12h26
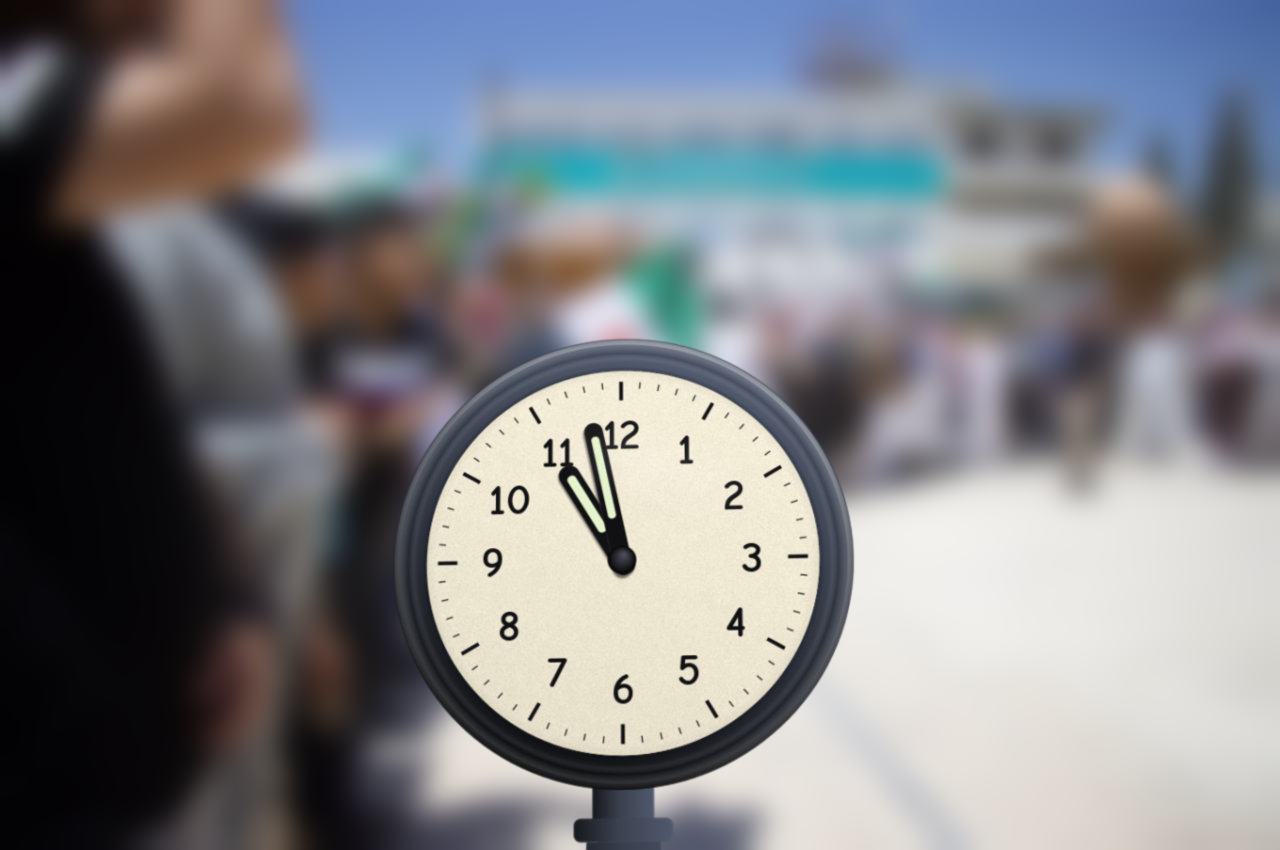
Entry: 10h58
